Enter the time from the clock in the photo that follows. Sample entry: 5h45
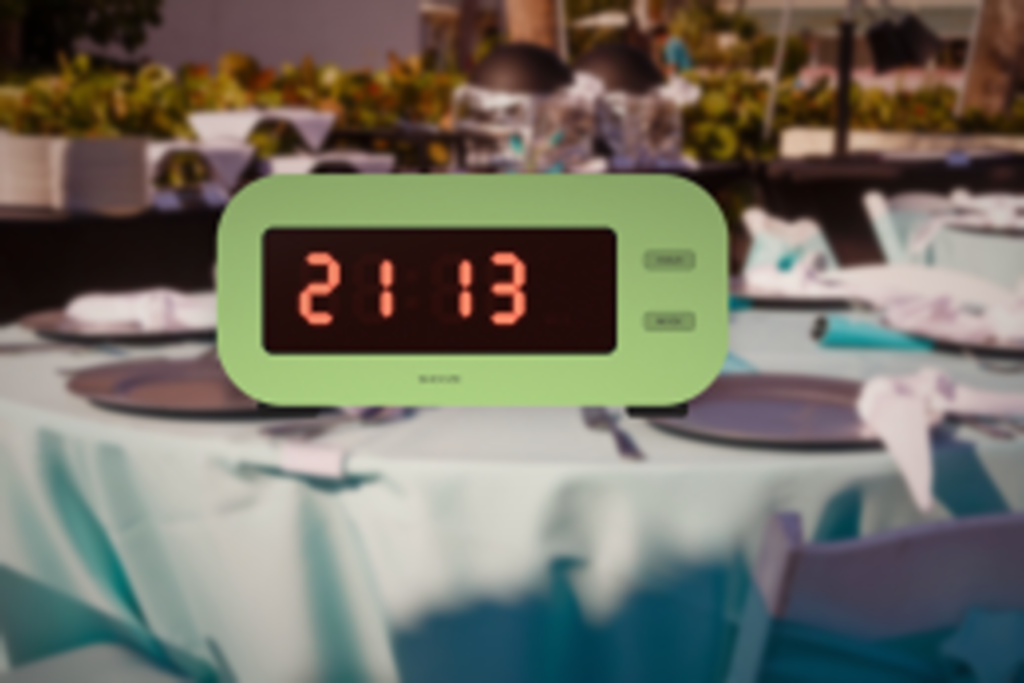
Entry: 21h13
